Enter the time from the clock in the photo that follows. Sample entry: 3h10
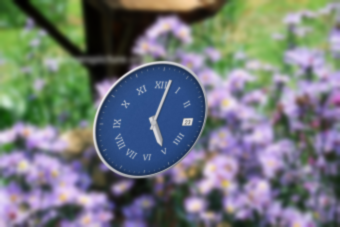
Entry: 5h02
